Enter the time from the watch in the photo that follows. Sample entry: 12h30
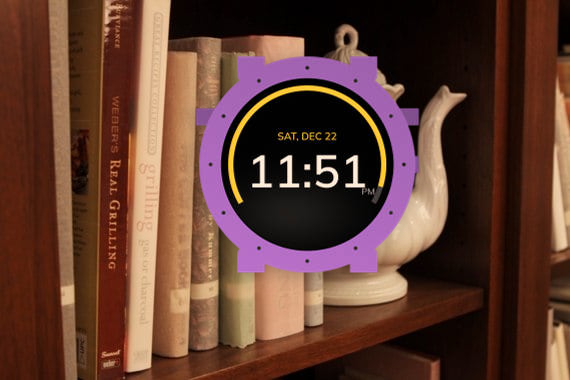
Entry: 11h51
